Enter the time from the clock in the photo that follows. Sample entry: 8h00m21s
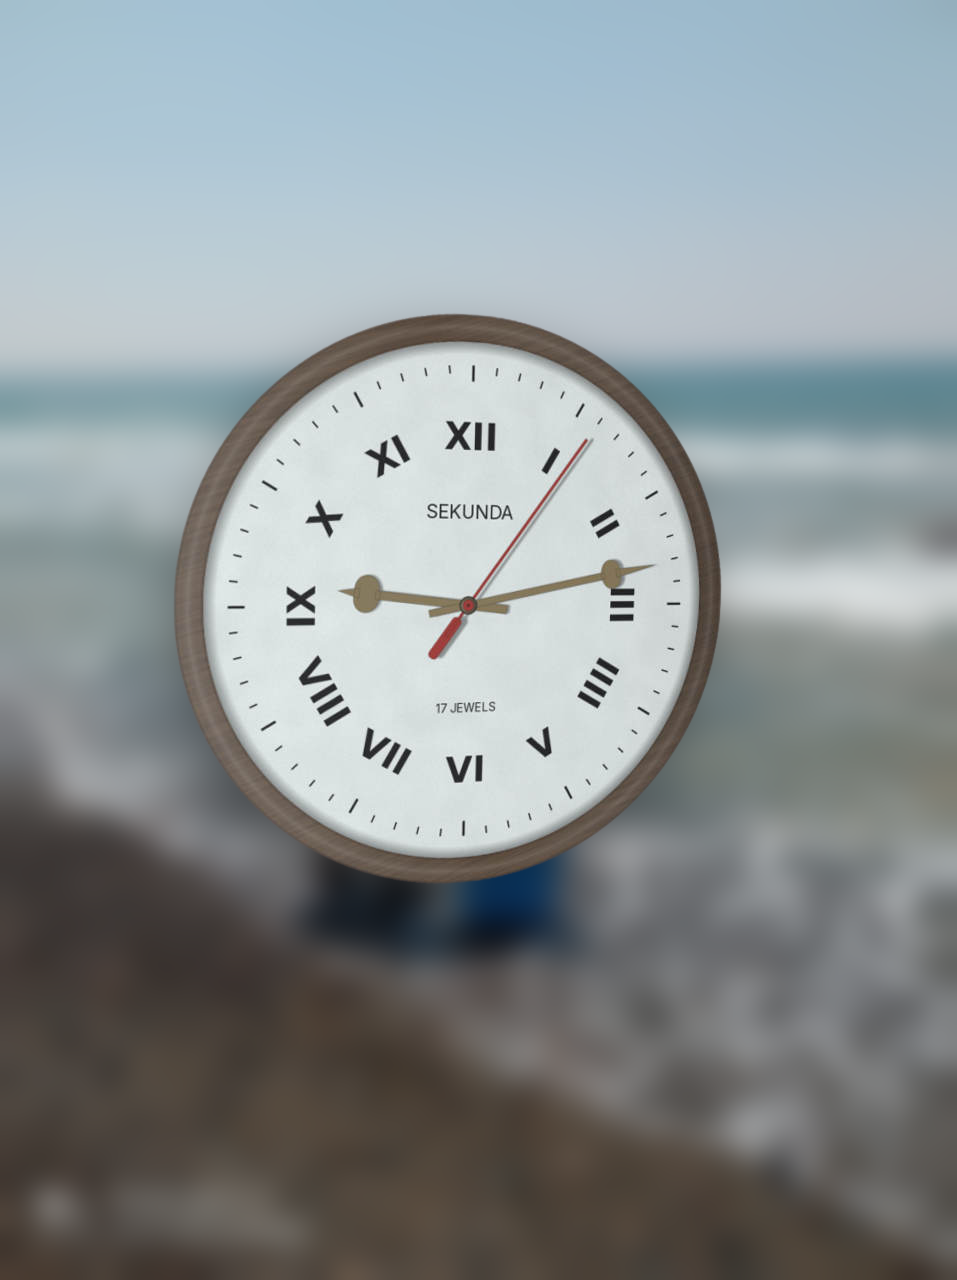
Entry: 9h13m06s
